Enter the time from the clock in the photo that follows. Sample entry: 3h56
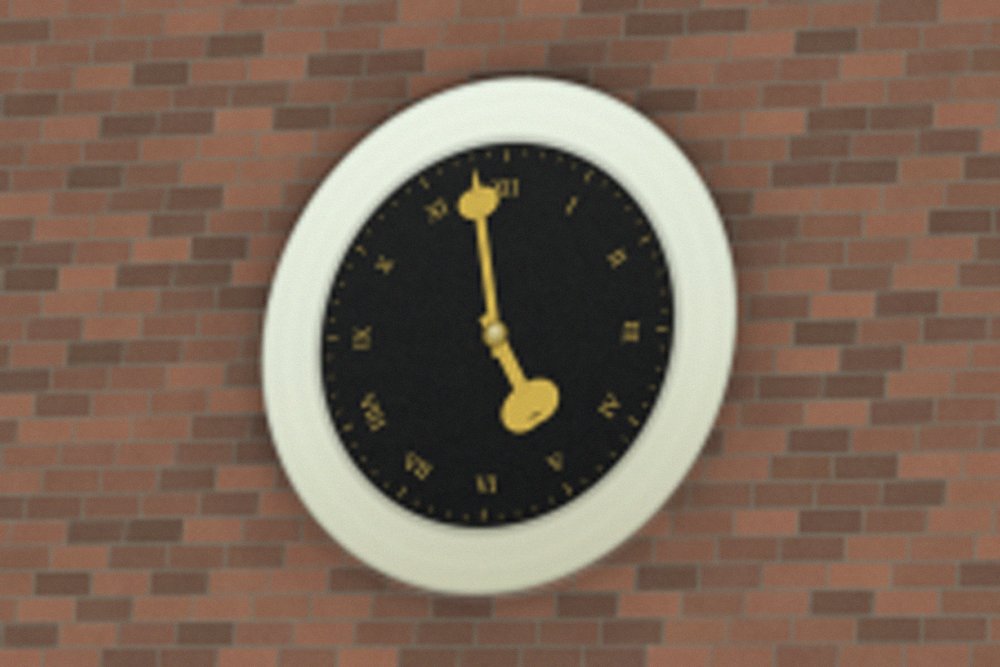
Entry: 4h58
